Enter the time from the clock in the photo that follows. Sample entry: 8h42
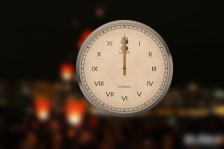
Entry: 12h00
